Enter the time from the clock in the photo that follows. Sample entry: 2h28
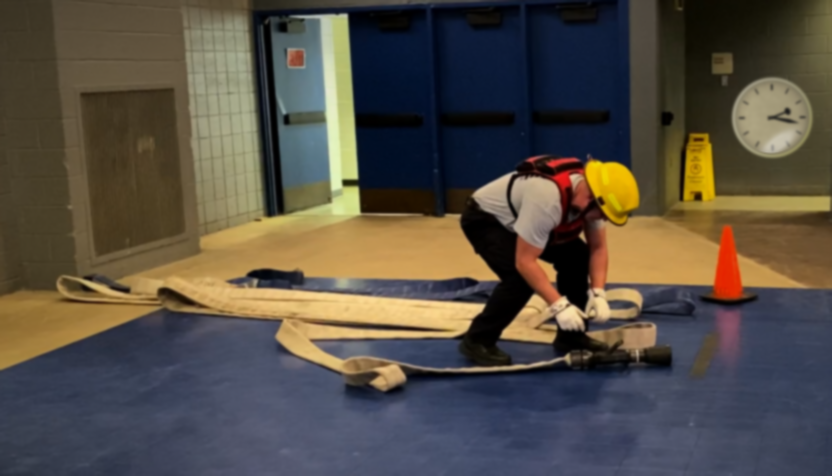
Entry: 2h17
